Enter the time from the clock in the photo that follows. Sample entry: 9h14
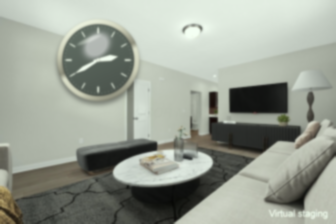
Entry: 2h40
